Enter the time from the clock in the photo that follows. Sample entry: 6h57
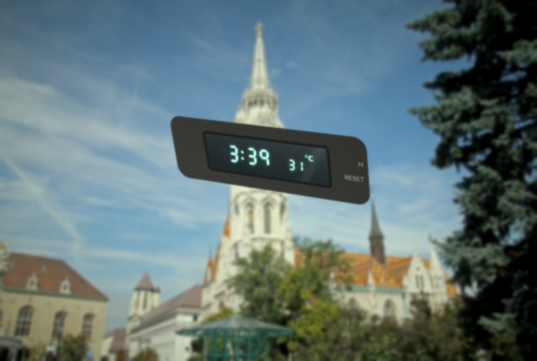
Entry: 3h39
